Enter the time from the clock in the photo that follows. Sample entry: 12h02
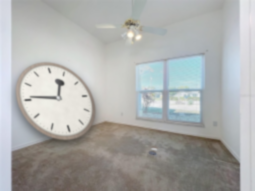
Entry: 12h46
